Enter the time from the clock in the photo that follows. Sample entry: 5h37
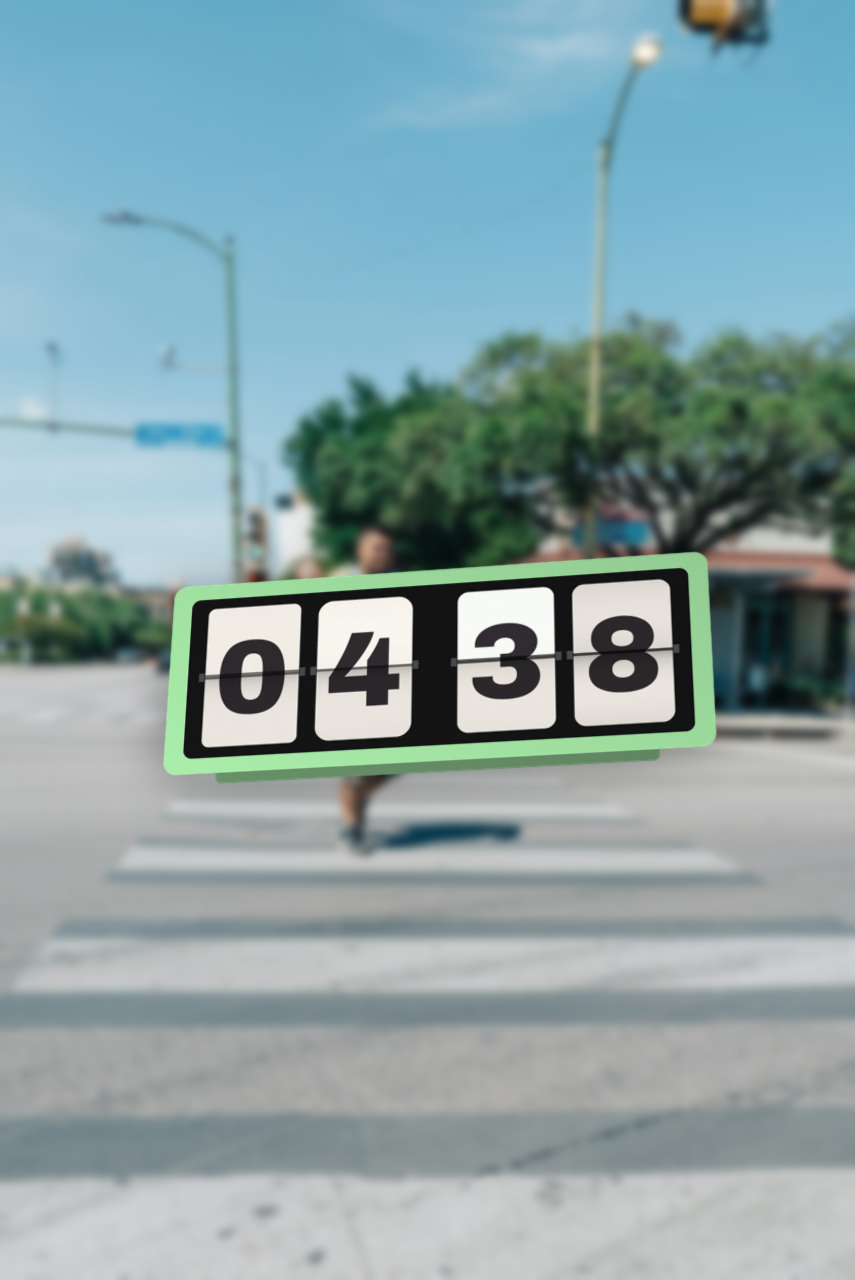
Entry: 4h38
